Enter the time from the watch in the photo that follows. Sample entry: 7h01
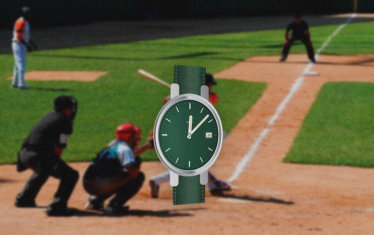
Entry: 12h08
